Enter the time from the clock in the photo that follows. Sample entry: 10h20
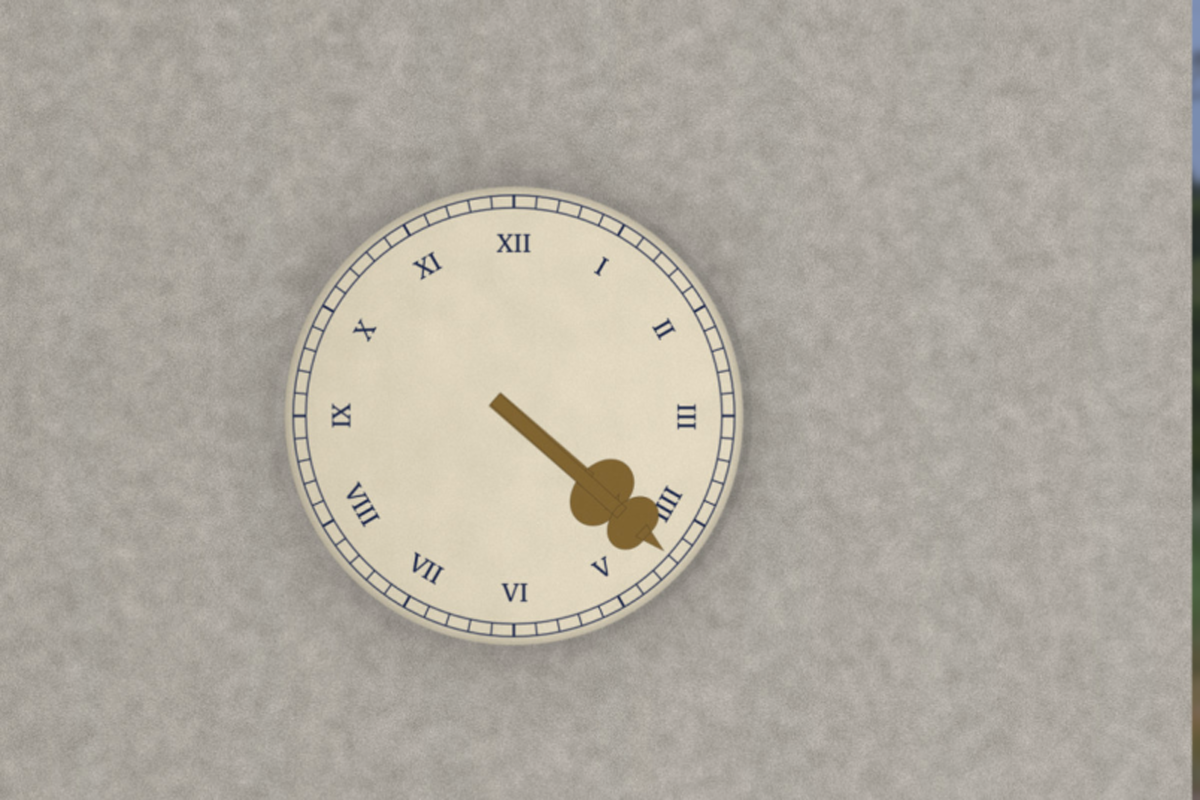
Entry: 4h22
